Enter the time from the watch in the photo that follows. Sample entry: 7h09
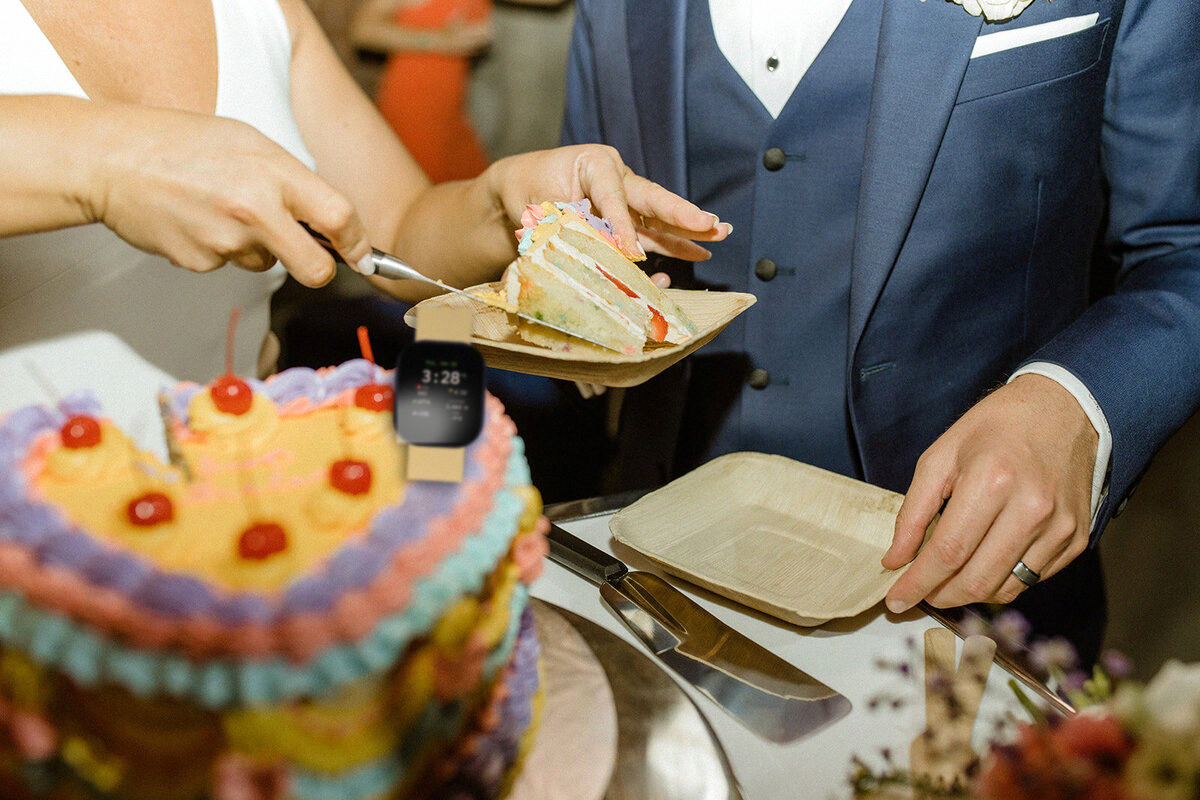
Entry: 3h28
